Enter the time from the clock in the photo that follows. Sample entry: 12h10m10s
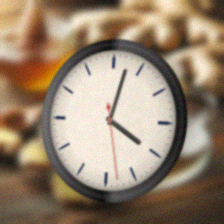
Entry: 4h02m28s
